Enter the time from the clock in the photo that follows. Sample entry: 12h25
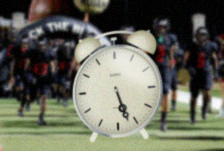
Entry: 5h27
